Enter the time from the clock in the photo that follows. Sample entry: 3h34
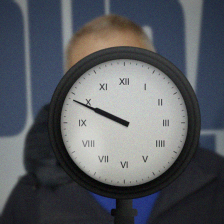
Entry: 9h49
